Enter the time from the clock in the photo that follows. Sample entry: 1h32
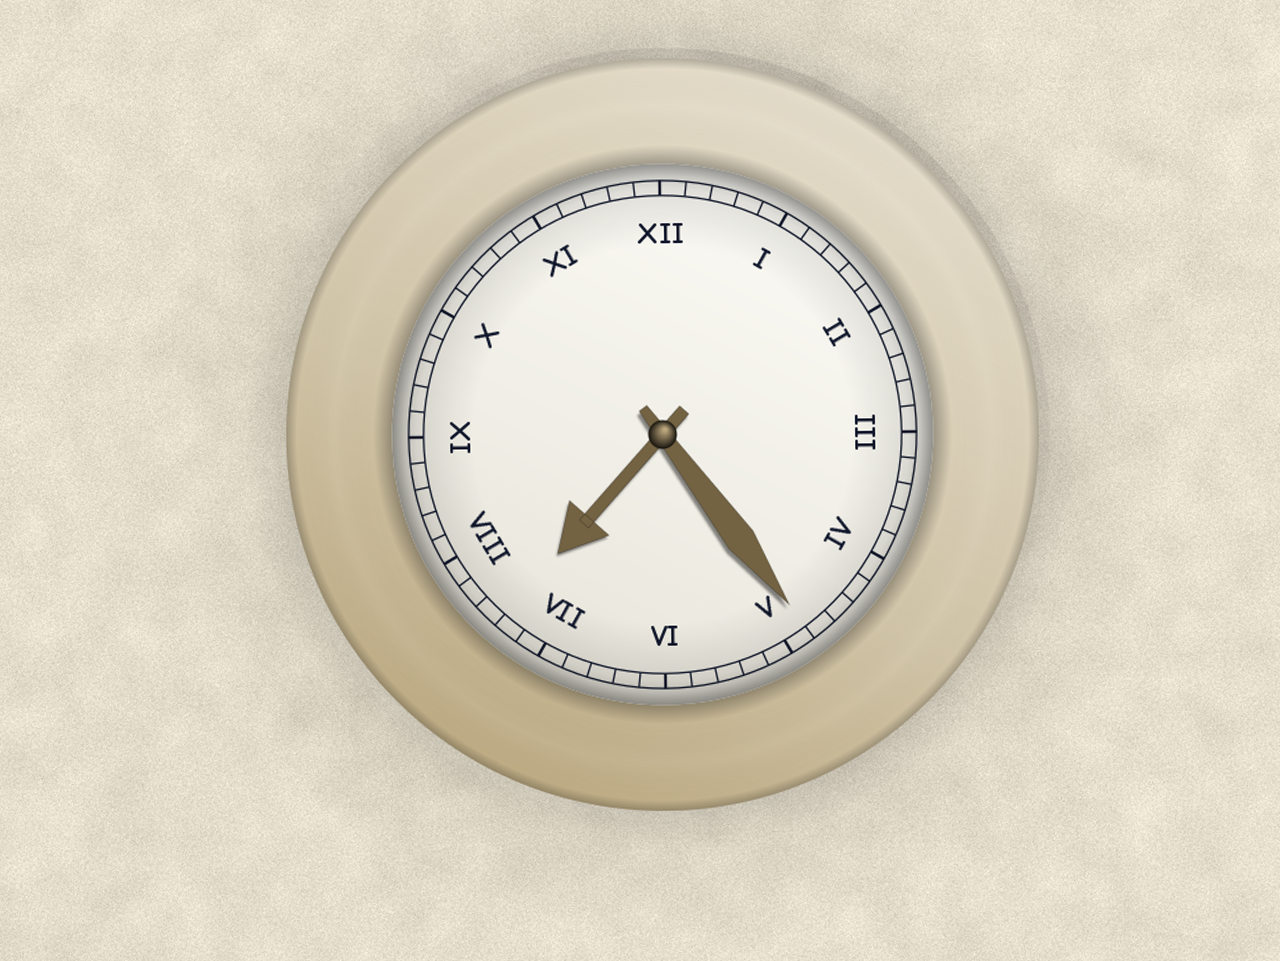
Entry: 7h24
